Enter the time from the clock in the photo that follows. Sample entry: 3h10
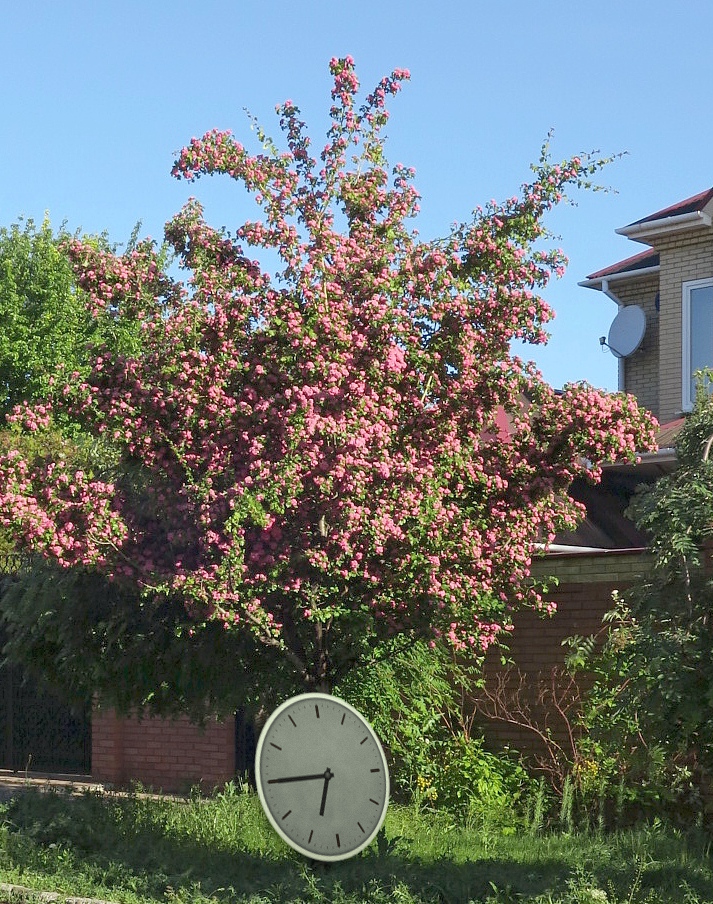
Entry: 6h45
